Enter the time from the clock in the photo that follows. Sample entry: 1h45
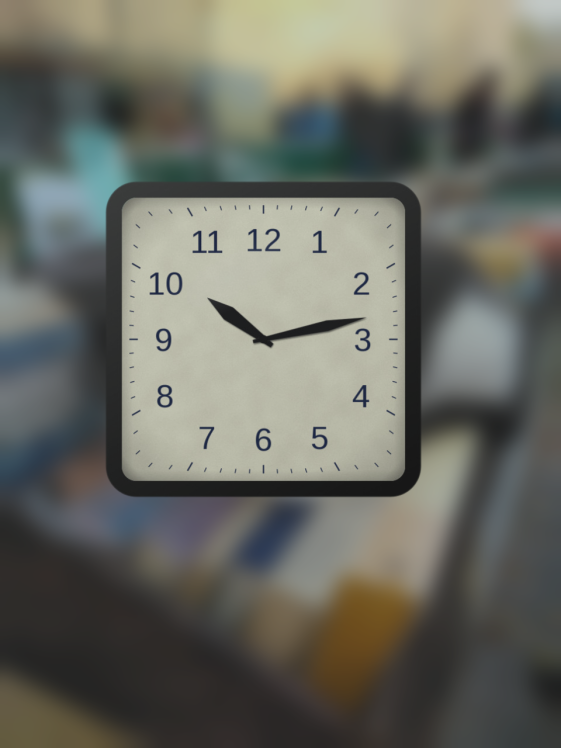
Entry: 10h13
